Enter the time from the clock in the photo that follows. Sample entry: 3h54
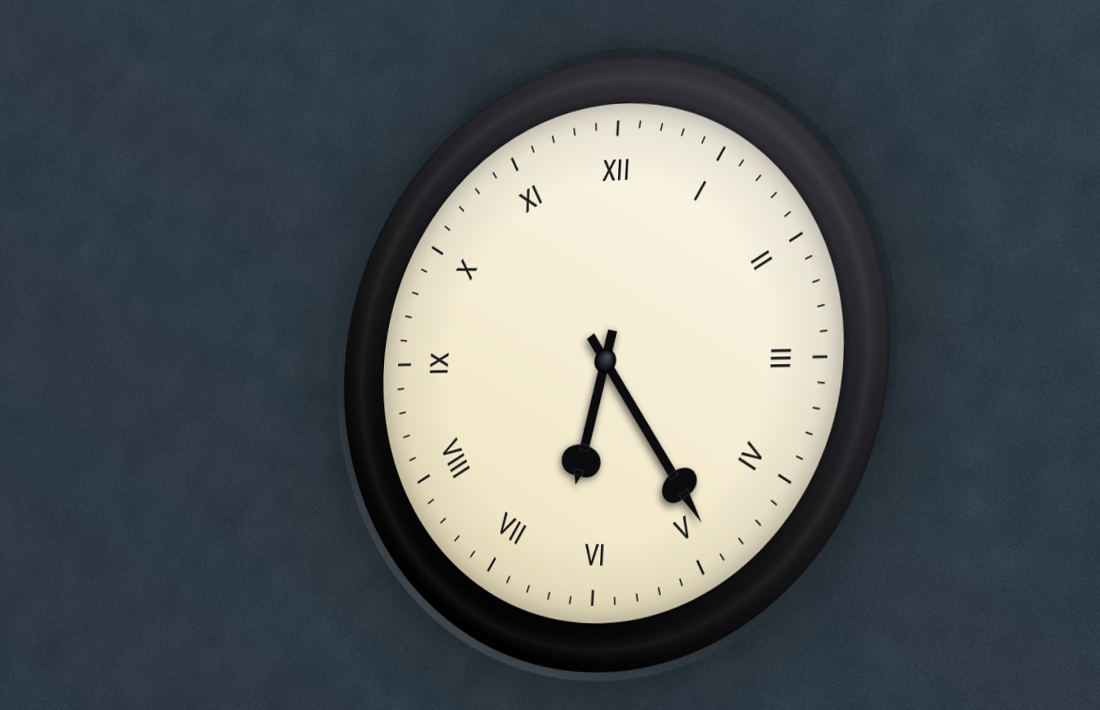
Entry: 6h24
